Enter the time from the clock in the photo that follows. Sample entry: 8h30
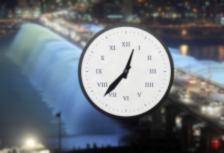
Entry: 12h37
